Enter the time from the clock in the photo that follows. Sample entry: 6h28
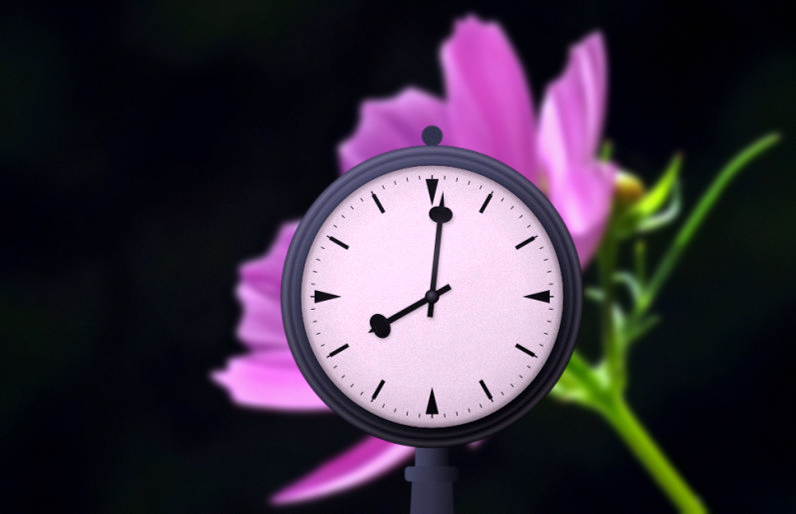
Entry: 8h01
